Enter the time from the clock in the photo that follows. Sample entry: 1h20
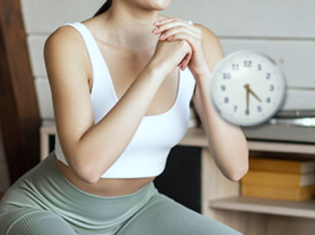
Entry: 4h30
